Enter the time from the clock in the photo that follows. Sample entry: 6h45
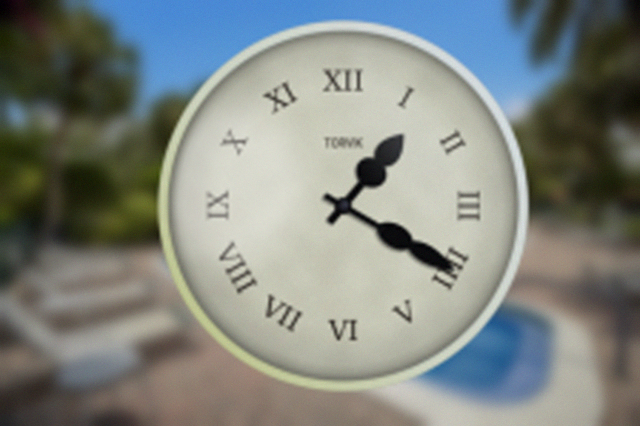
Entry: 1h20
